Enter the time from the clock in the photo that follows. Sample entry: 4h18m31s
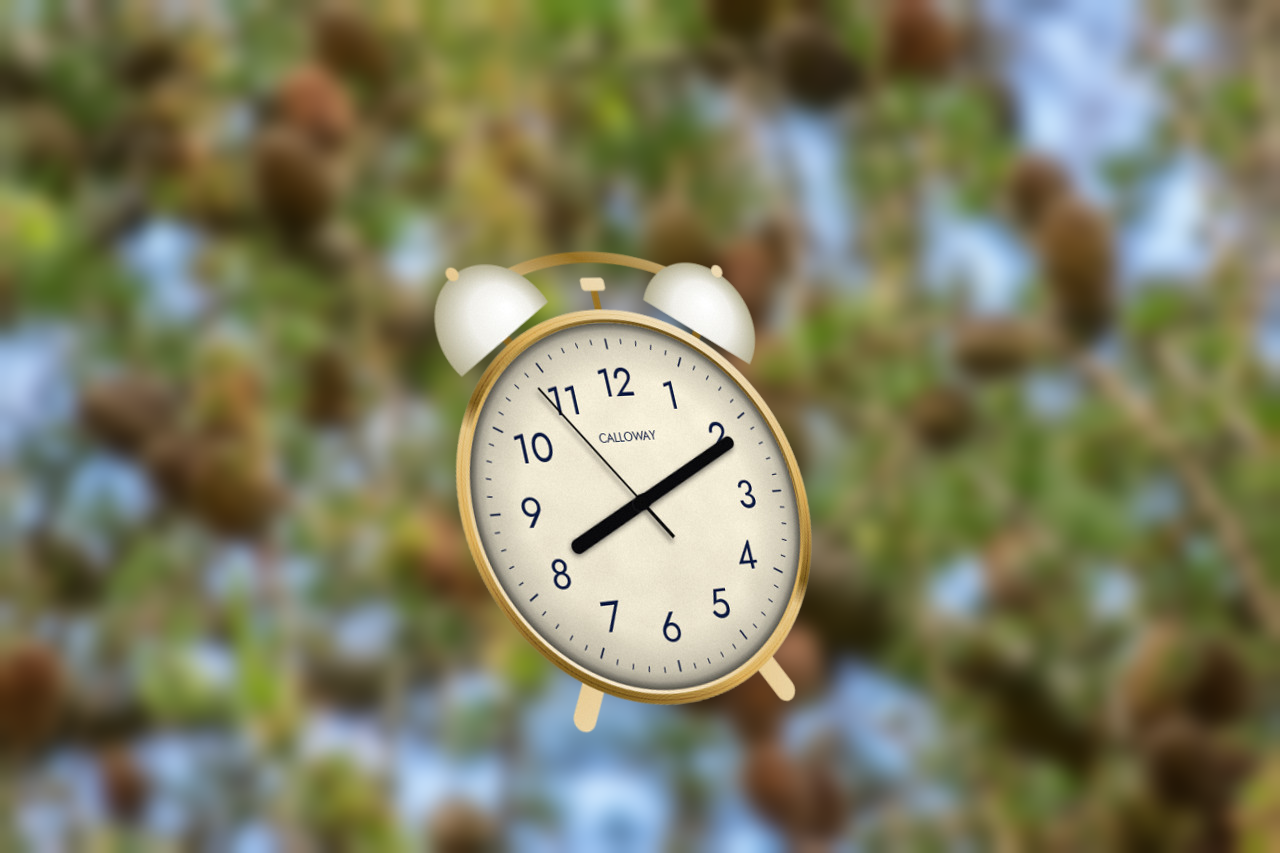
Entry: 8h10m54s
